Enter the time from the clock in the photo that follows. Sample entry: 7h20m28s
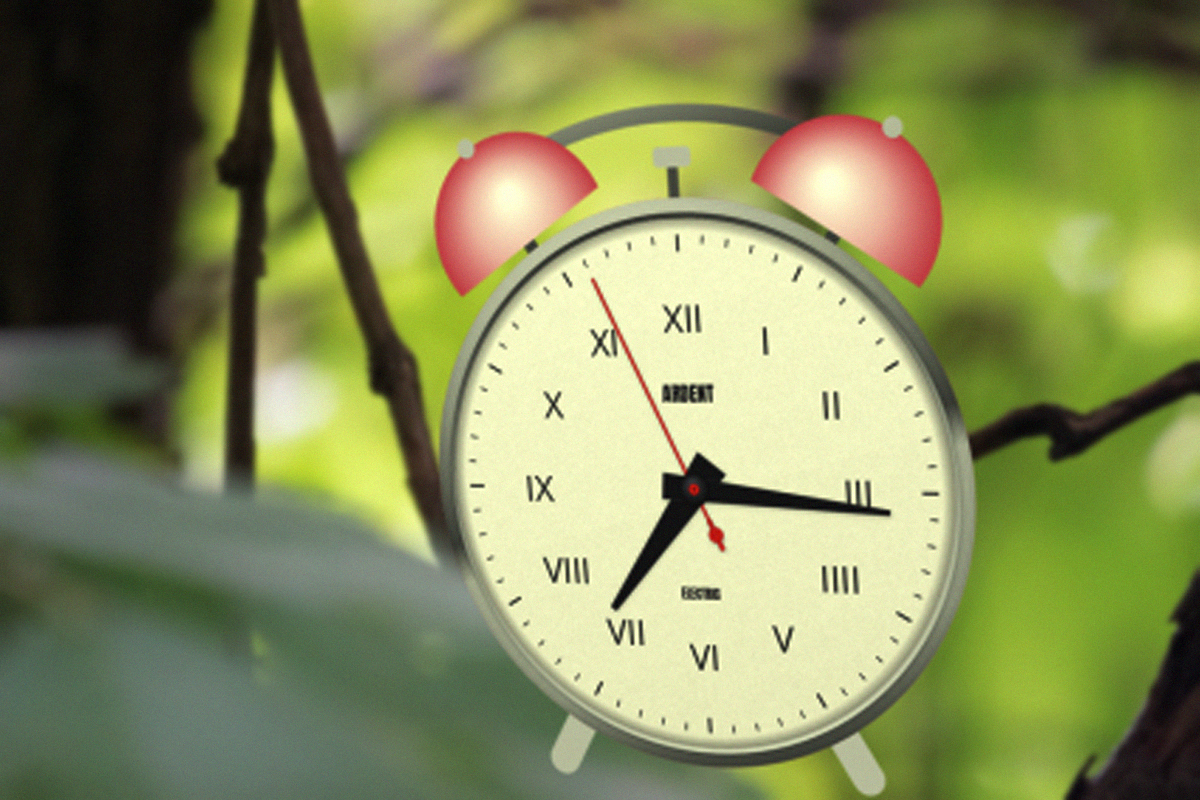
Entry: 7h15m56s
